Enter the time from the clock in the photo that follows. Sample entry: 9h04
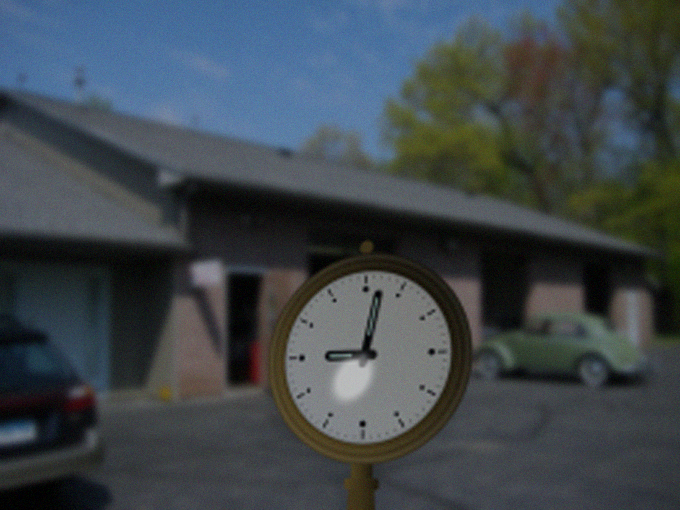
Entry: 9h02
